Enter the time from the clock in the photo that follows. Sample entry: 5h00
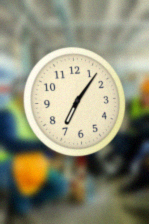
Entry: 7h07
